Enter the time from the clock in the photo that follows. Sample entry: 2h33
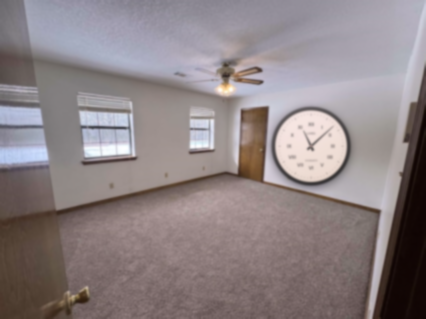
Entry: 11h08
